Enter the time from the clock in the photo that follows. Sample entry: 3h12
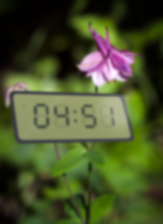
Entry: 4h51
